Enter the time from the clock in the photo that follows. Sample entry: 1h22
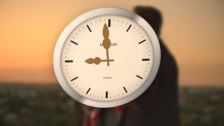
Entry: 8h59
